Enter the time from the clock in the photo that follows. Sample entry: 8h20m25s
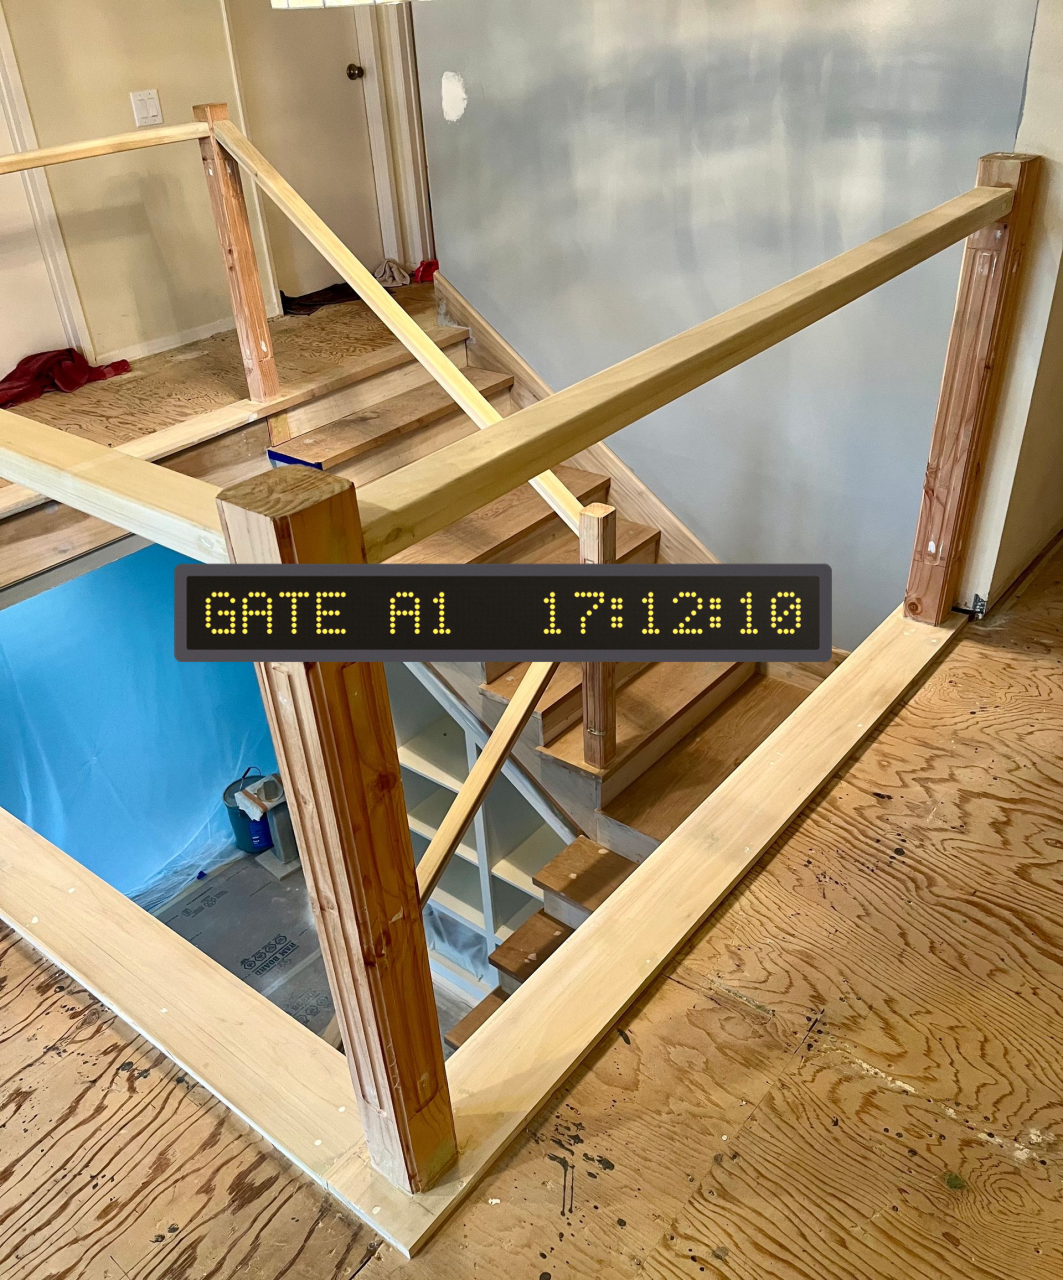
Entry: 17h12m10s
